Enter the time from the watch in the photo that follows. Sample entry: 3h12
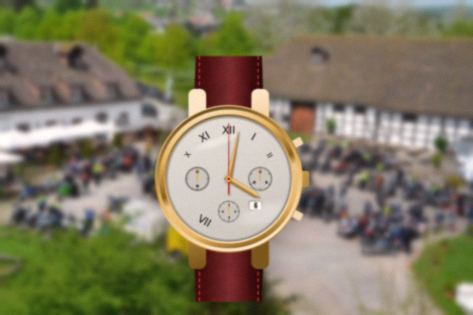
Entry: 4h02
